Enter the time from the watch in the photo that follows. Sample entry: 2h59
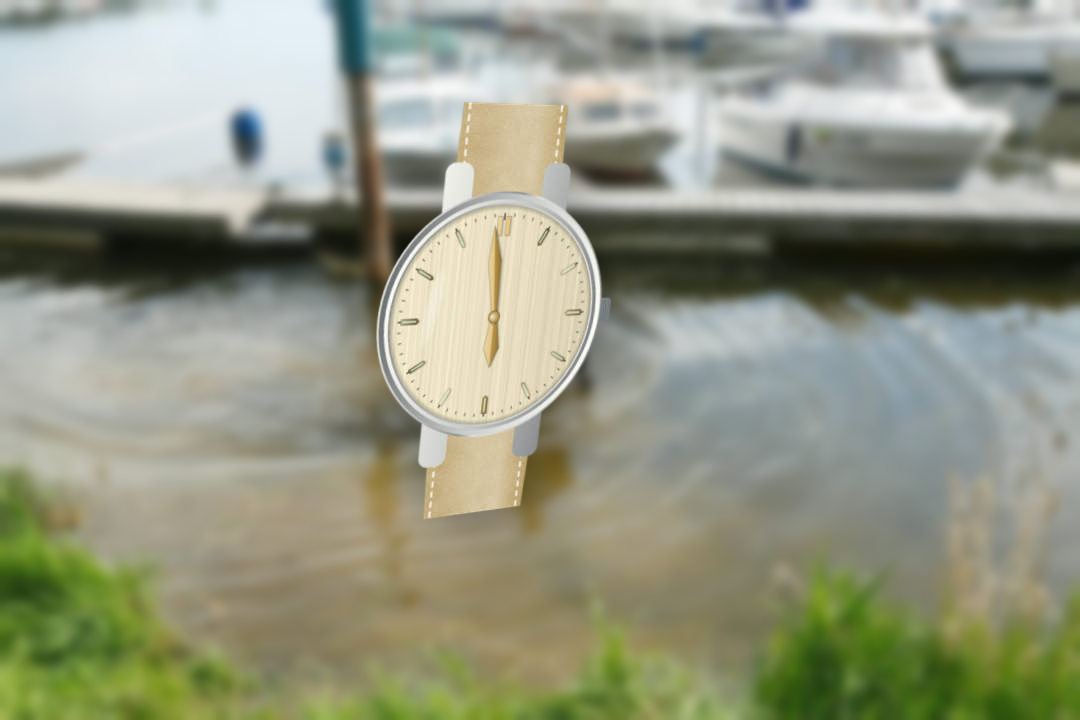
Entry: 5h59
